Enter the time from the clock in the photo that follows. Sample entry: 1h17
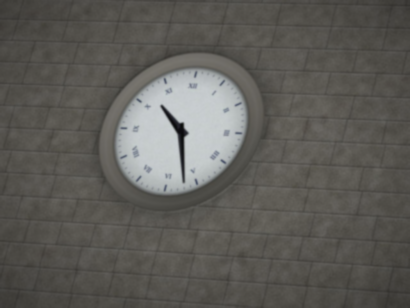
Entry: 10h27
